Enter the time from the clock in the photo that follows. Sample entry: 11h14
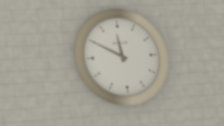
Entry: 11h50
